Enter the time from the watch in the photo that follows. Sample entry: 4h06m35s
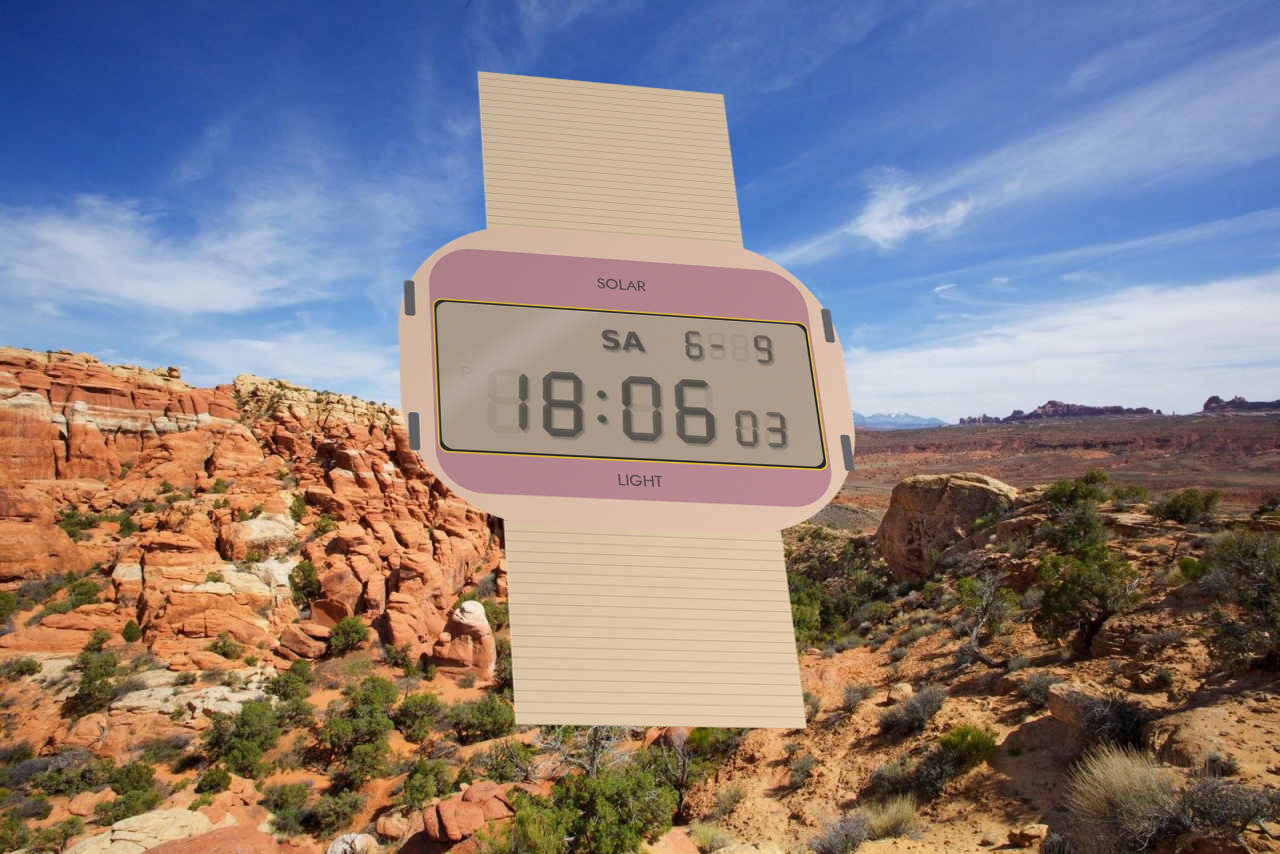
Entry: 18h06m03s
